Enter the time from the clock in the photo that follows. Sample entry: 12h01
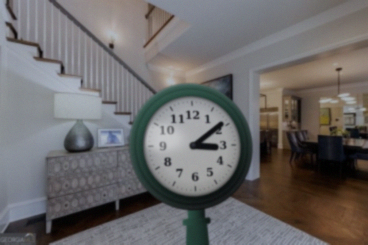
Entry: 3h09
